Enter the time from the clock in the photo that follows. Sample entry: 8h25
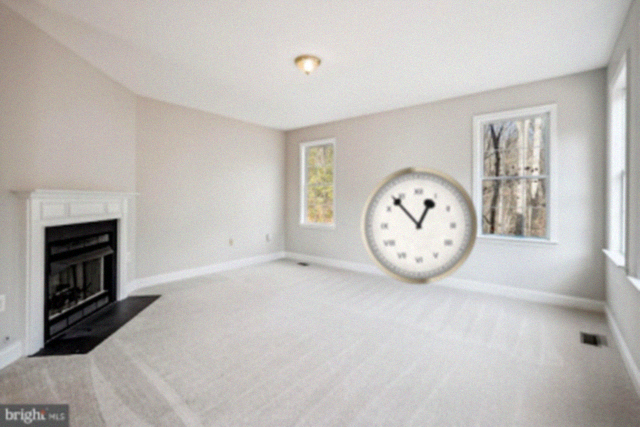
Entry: 12h53
